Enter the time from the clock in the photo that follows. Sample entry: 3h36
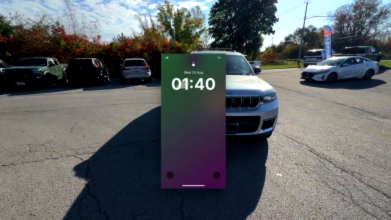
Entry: 1h40
